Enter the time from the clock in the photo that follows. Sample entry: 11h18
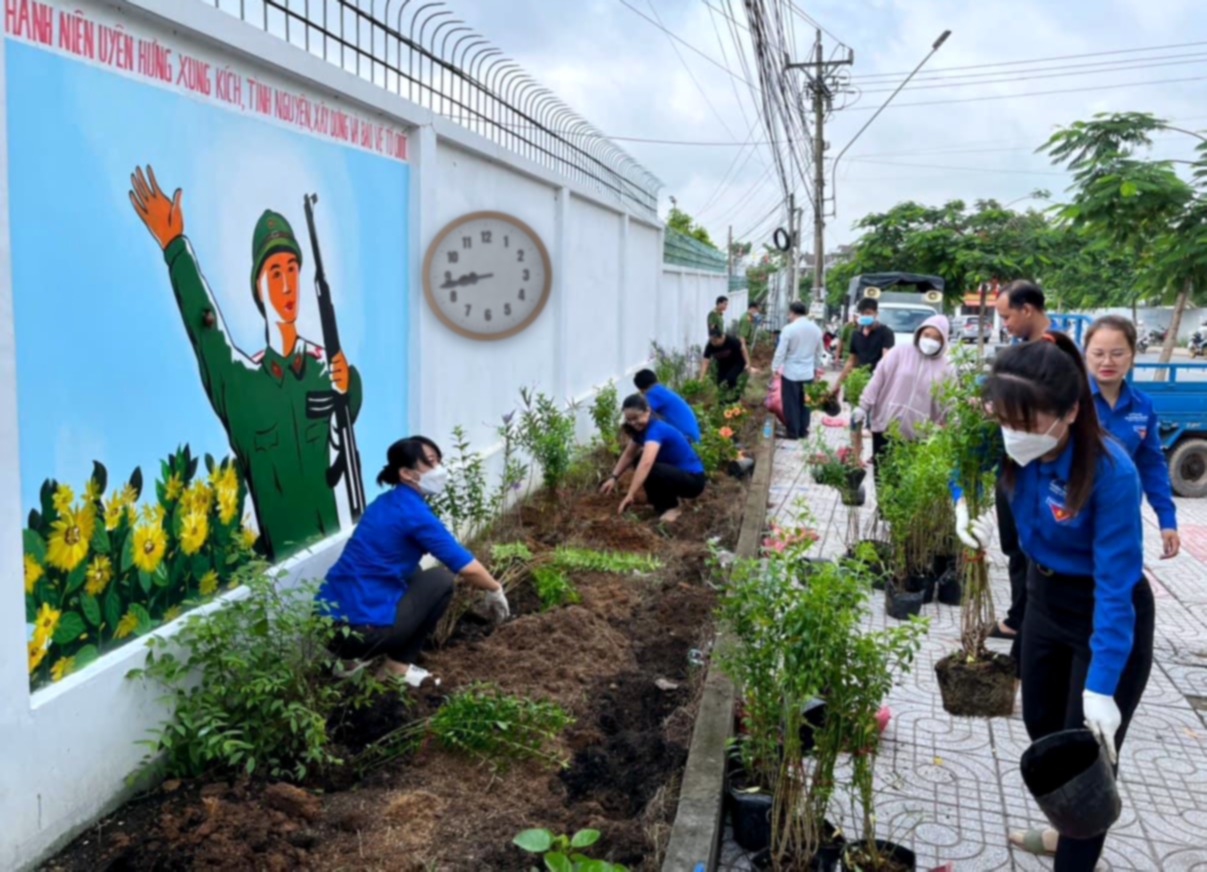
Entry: 8h43
